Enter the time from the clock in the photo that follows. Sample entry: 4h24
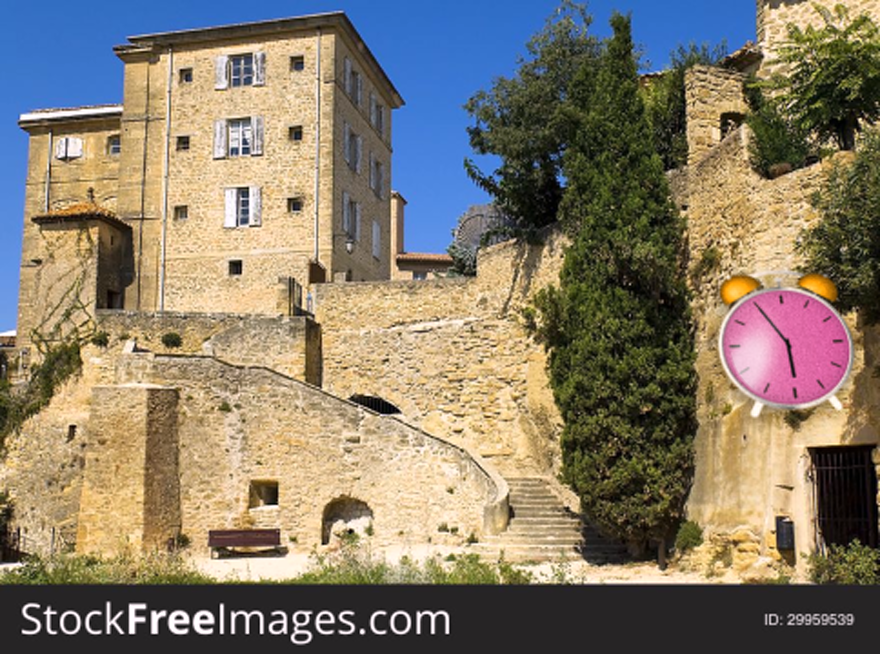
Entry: 5h55
